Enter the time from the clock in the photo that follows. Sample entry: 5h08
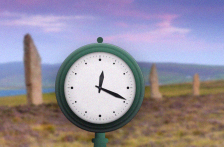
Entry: 12h19
